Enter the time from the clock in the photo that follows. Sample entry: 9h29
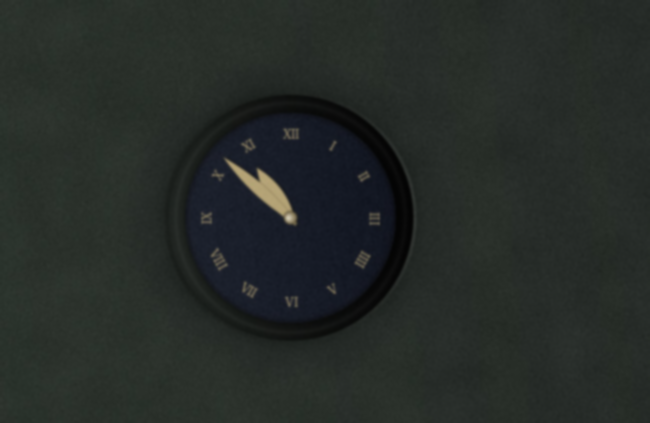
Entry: 10h52
